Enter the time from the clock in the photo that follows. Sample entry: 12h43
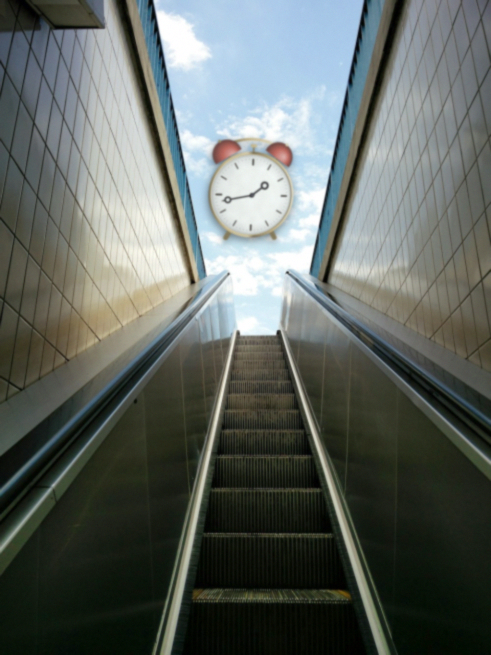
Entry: 1h43
